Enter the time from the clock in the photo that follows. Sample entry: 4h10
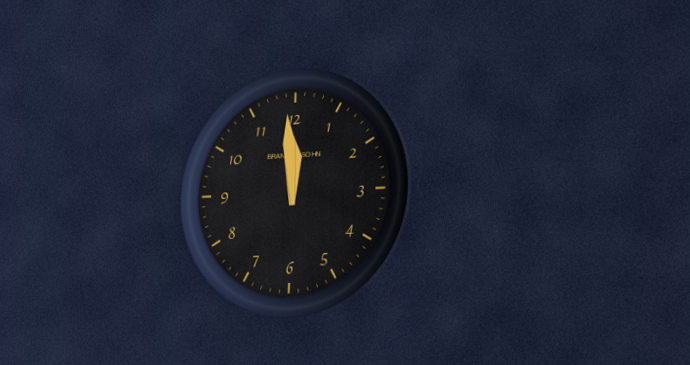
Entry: 11h59
